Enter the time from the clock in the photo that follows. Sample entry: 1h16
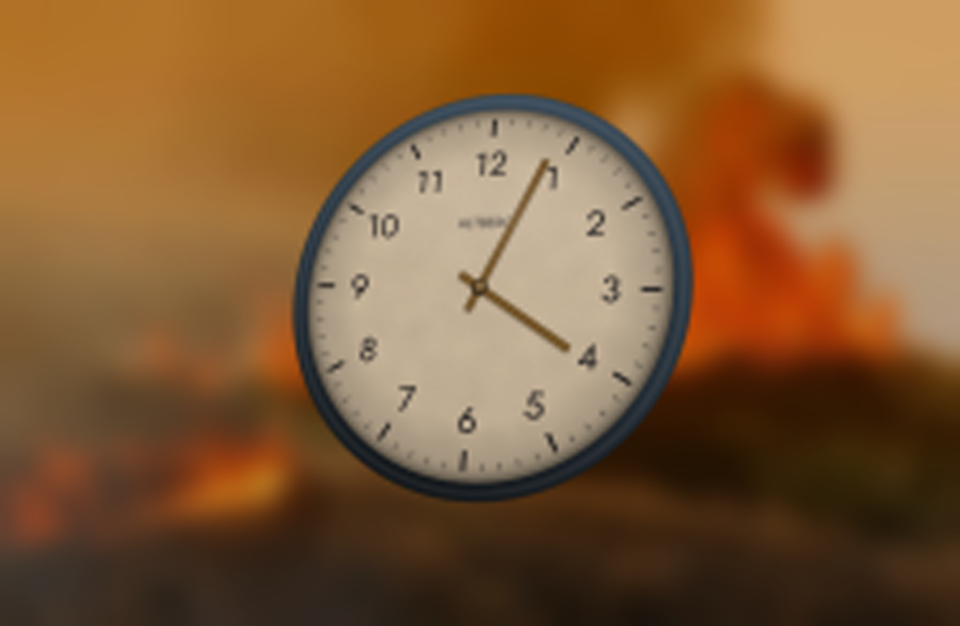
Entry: 4h04
